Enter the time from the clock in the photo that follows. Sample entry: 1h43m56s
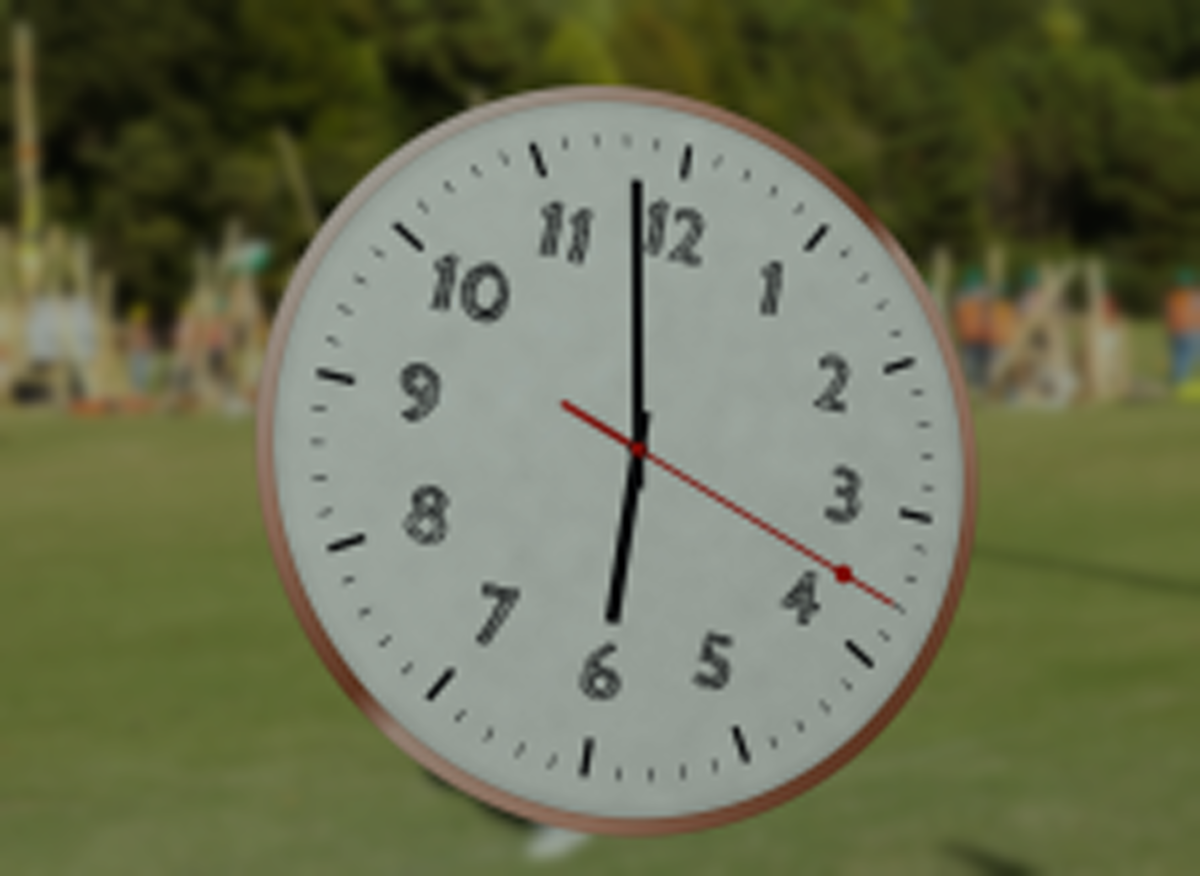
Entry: 5h58m18s
